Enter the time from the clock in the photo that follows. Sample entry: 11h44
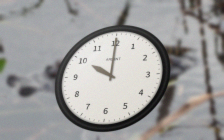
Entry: 10h00
